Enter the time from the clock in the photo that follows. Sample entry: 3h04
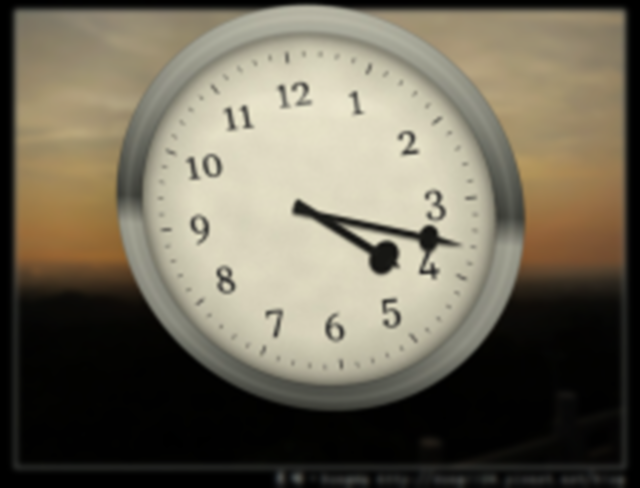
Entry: 4h18
